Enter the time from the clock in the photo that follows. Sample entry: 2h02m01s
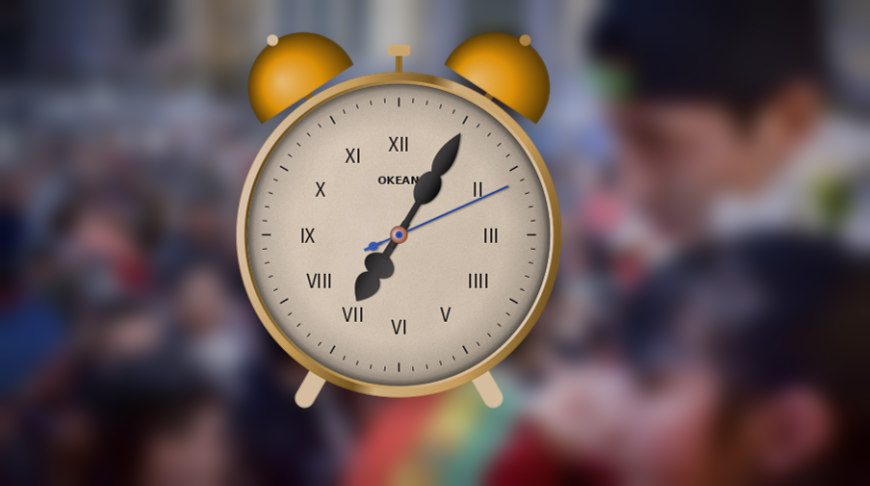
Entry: 7h05m11s
